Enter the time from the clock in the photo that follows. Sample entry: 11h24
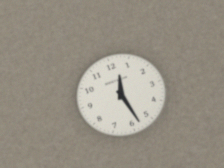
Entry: 12h28
